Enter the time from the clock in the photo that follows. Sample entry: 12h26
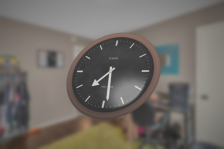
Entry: 7h29
